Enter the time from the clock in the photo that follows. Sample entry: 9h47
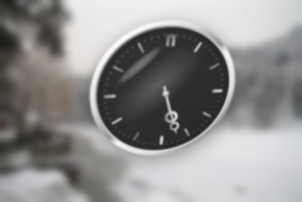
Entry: 5h27
